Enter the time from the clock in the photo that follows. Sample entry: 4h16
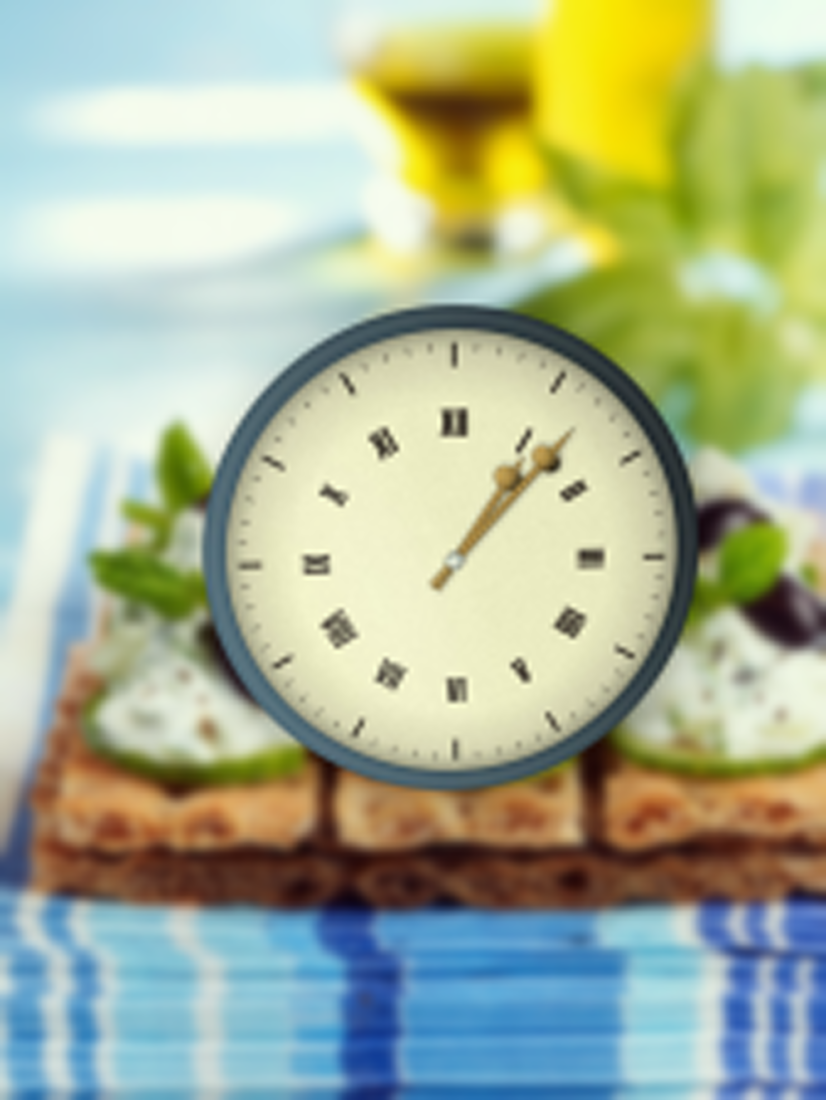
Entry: 1h07
